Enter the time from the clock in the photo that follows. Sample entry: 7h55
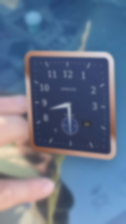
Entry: 8h30
